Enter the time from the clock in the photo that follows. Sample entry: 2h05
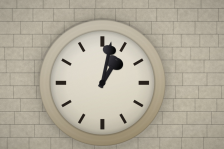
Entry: 1h02
